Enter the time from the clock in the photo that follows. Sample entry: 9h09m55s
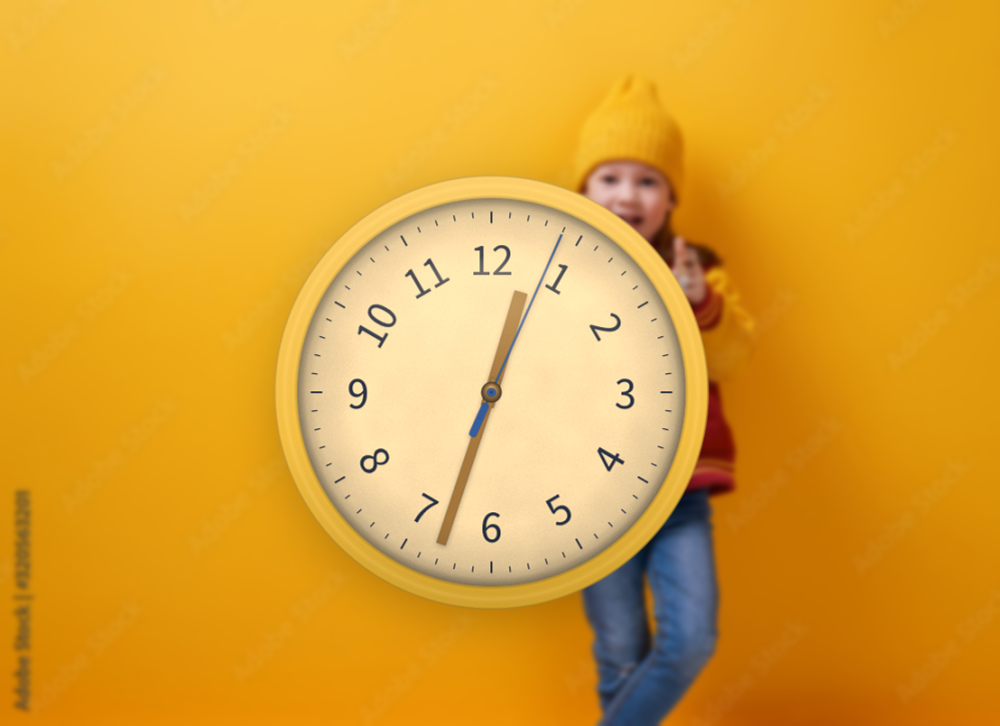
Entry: 12h33m04s
